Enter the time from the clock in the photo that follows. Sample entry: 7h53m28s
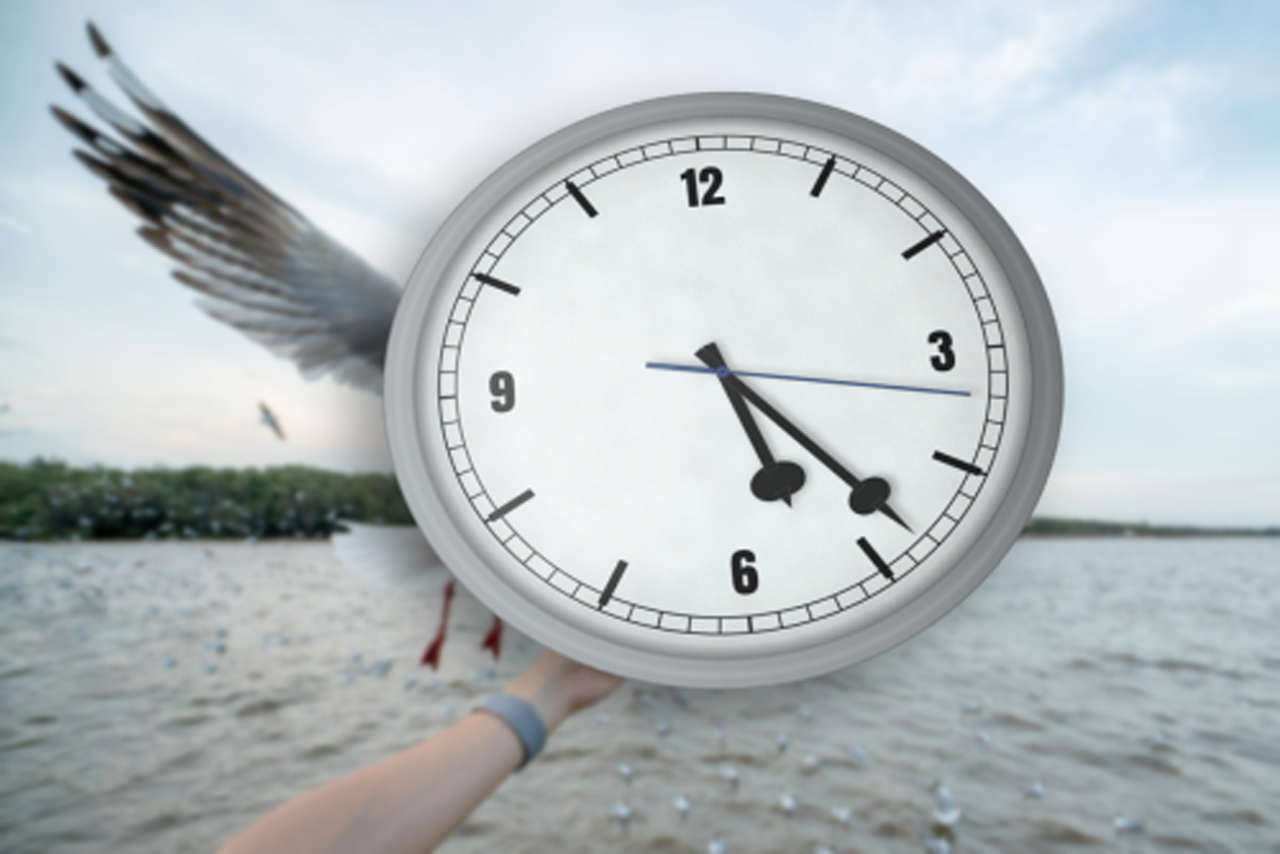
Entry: 5h23m17s
